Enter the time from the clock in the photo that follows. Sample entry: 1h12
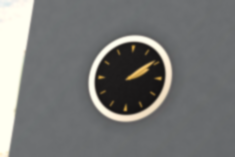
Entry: 2h09
